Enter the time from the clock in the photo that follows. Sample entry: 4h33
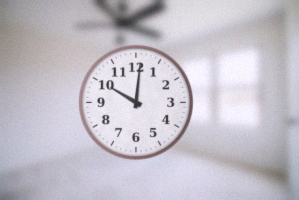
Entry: 10h01
